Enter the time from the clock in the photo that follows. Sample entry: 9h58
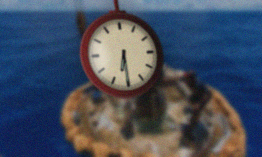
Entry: 6h30
